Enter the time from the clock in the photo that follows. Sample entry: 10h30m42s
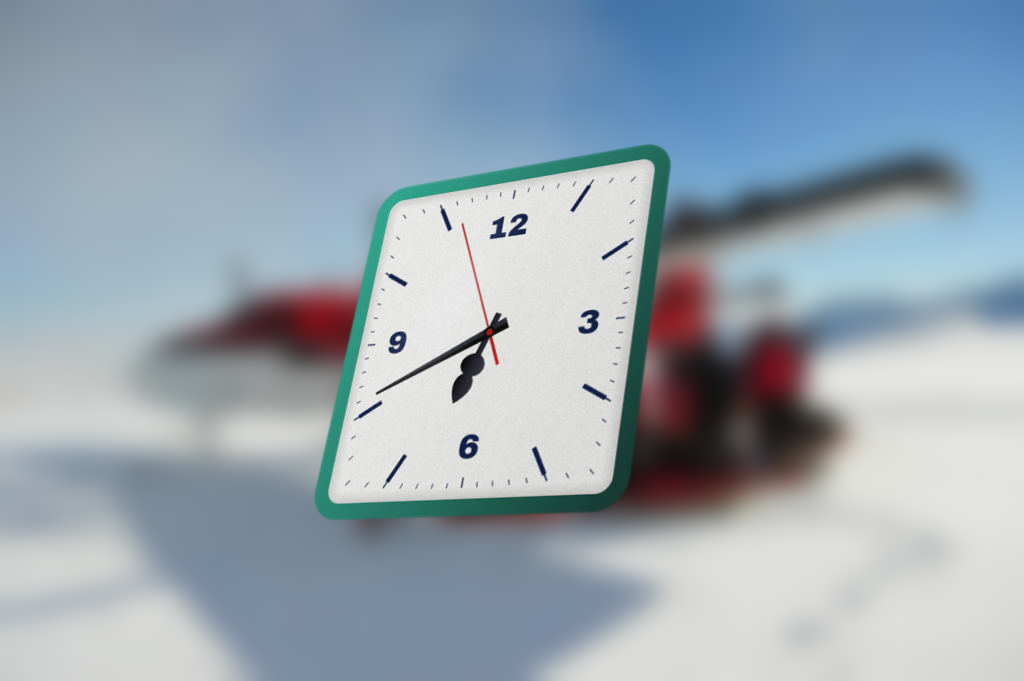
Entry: 6h40m56s
